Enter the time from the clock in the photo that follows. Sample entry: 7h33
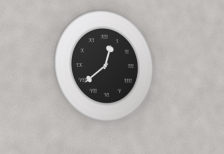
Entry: 12h39
